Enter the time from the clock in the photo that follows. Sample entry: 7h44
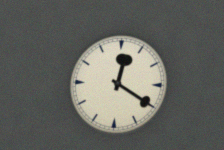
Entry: 12h20
